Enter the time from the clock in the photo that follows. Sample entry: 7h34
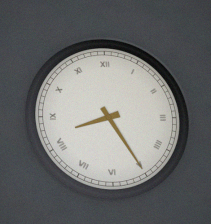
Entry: 8h25
